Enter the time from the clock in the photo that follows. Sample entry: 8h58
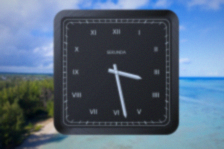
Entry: 3h28
